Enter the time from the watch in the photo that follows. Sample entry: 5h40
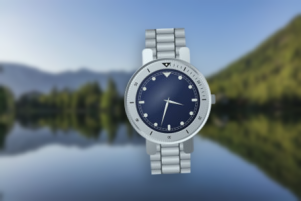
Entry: 3h33
